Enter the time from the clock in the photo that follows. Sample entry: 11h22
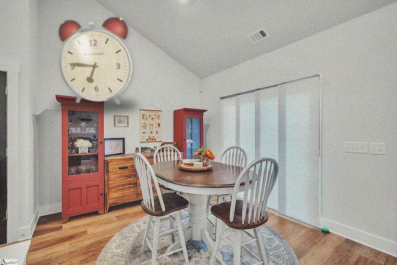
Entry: 6h46
